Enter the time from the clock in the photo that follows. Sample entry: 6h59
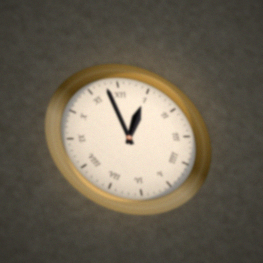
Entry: 12h58
